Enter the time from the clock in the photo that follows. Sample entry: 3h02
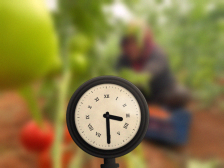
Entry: 3h30
